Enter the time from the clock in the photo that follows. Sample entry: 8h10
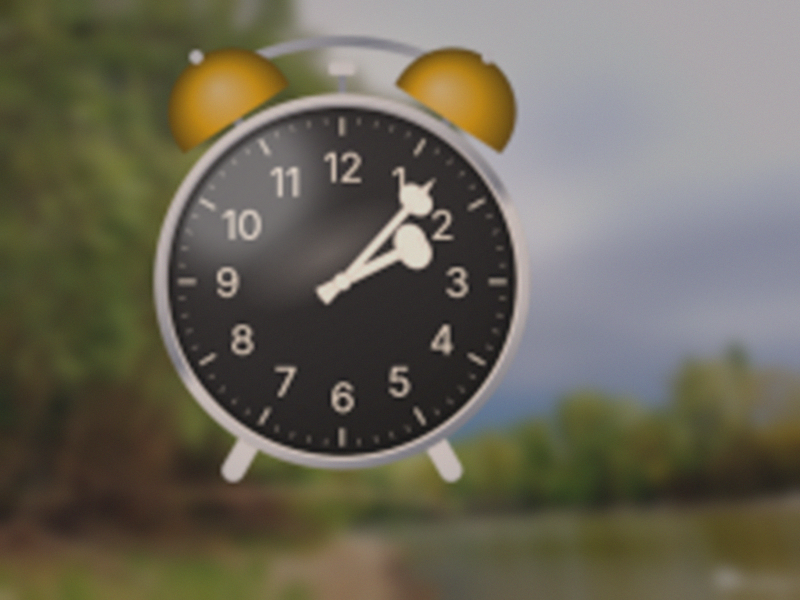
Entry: 2h07
